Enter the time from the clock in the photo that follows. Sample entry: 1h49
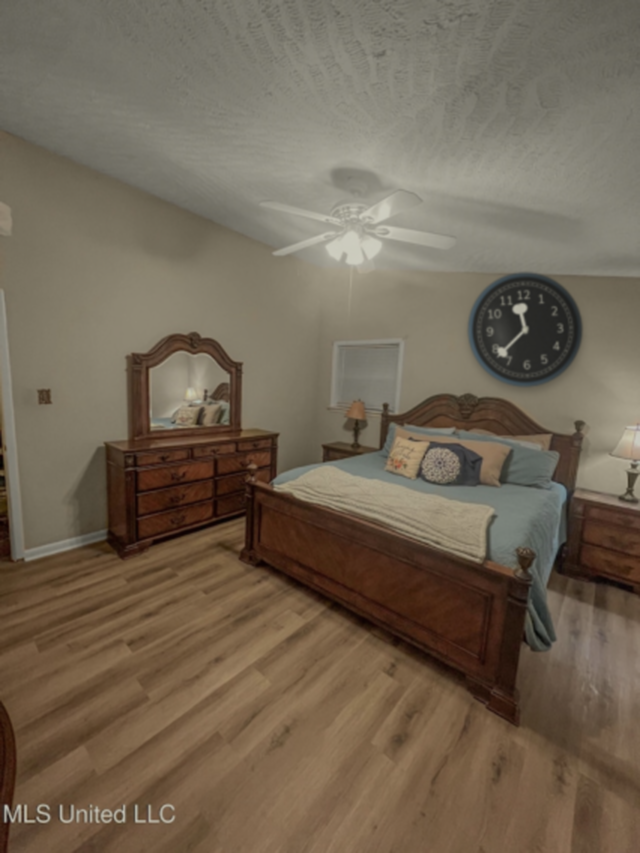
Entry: 11h38
